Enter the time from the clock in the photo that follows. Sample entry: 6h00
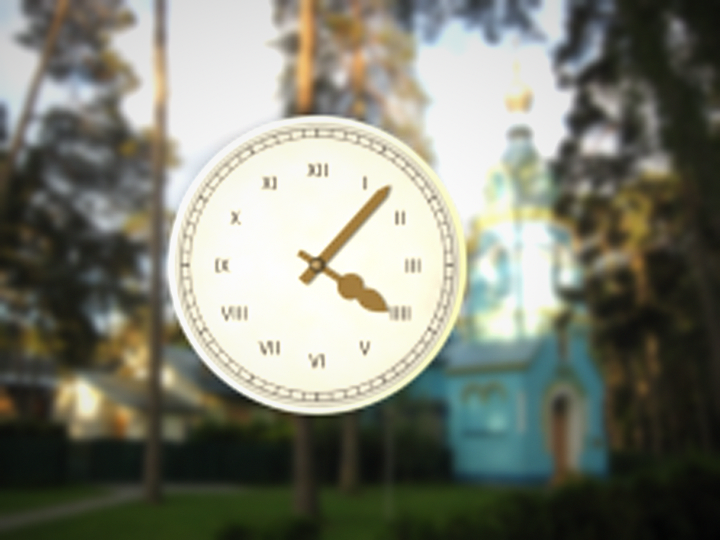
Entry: 4h07
